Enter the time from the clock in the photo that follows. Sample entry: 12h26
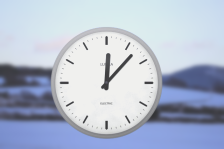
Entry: 12h07
